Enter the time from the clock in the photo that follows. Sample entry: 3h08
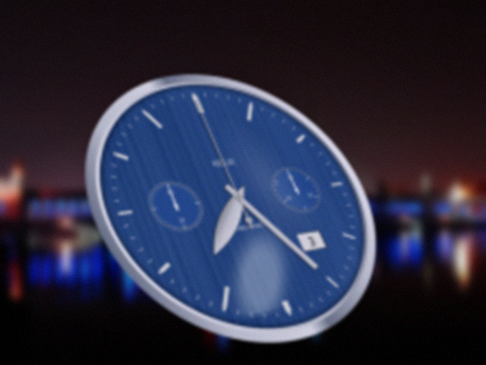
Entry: 7h25
